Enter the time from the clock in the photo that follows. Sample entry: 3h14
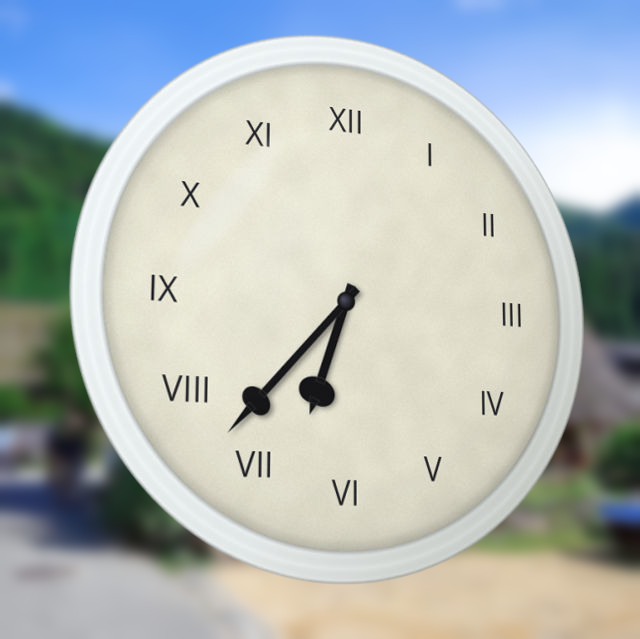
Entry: 6h37
